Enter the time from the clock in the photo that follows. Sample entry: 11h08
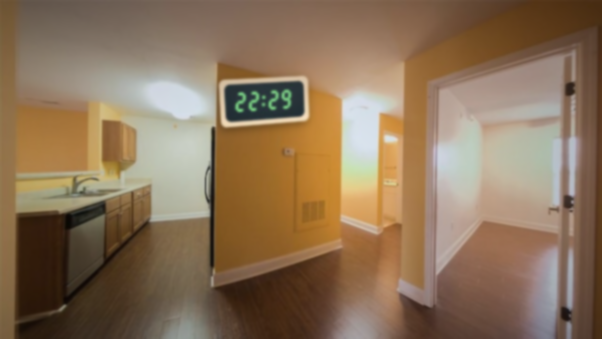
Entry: 22h29
